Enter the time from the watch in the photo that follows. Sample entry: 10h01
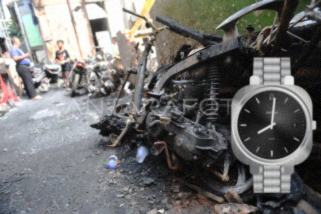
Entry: 8h01
